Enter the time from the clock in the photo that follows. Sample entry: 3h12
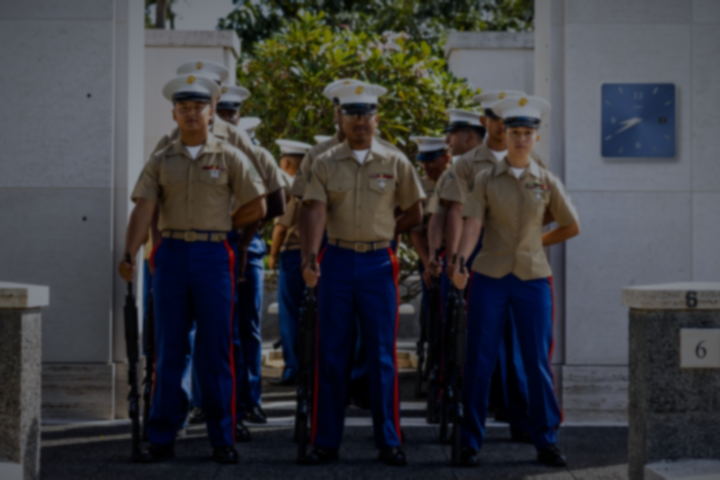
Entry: 8h40
